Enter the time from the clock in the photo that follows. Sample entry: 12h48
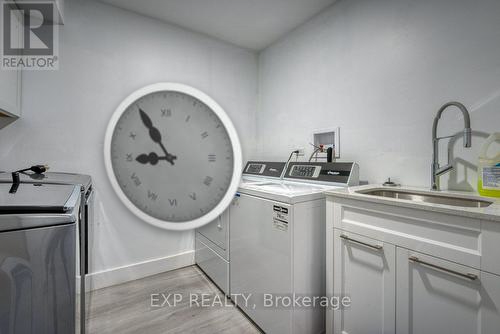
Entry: 8h55
